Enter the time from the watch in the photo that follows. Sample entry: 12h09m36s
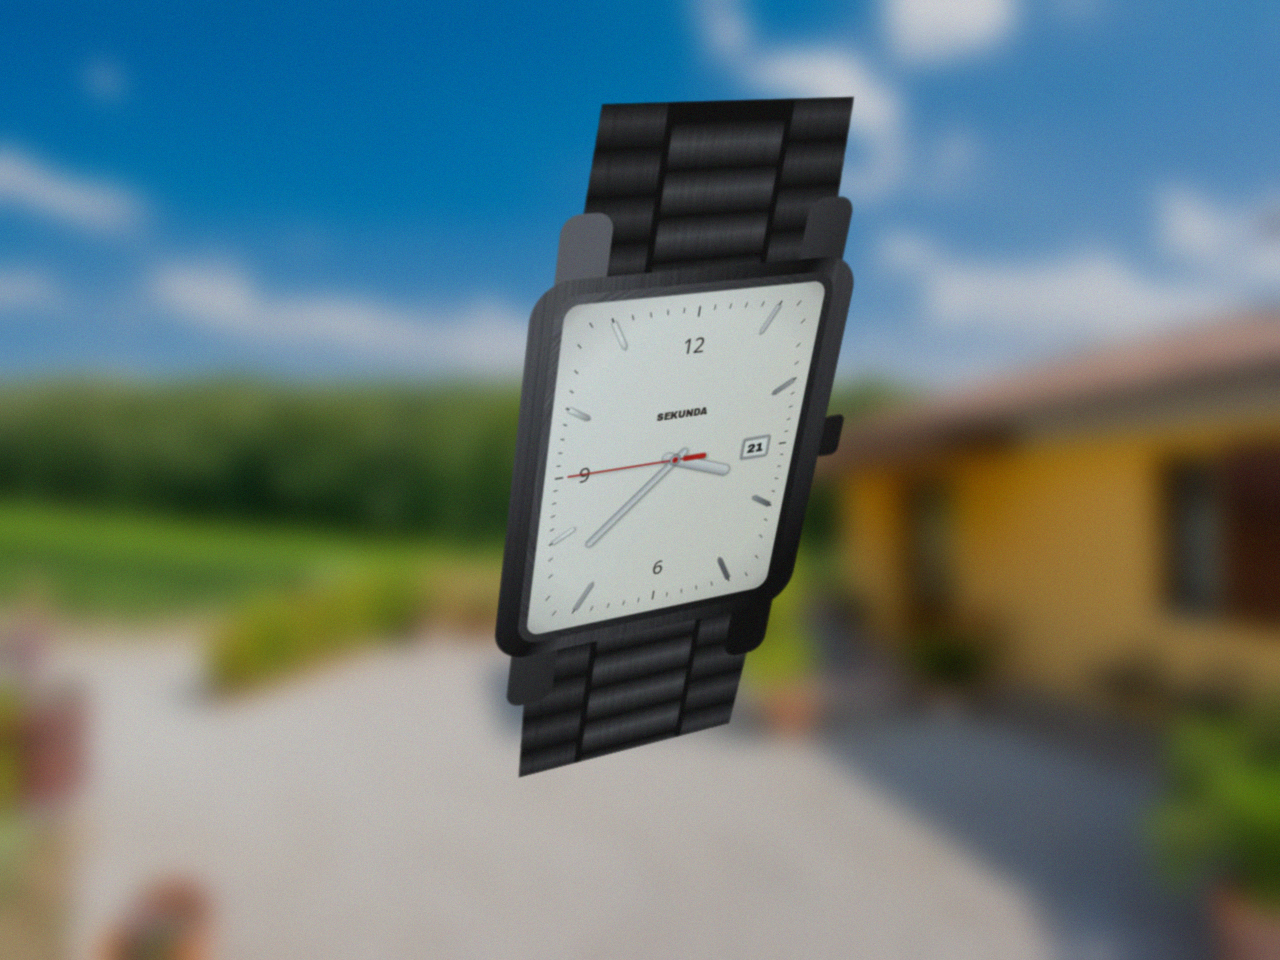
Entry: 3h37m45s
